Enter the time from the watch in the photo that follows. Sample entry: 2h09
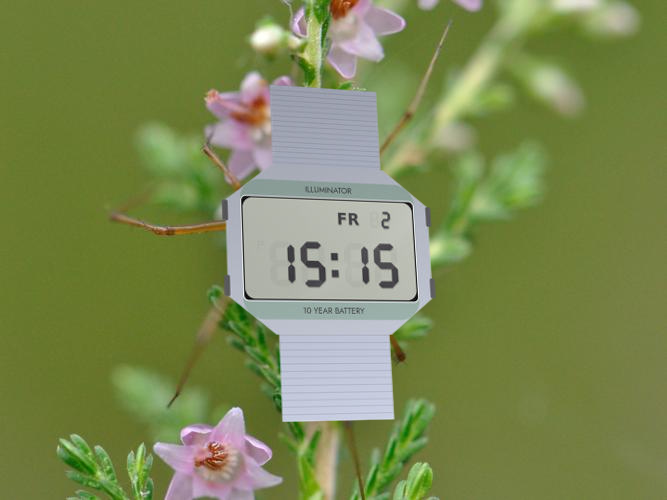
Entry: 15h15
